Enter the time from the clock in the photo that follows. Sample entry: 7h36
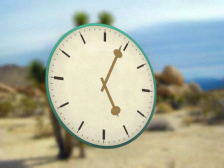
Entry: 5h04
